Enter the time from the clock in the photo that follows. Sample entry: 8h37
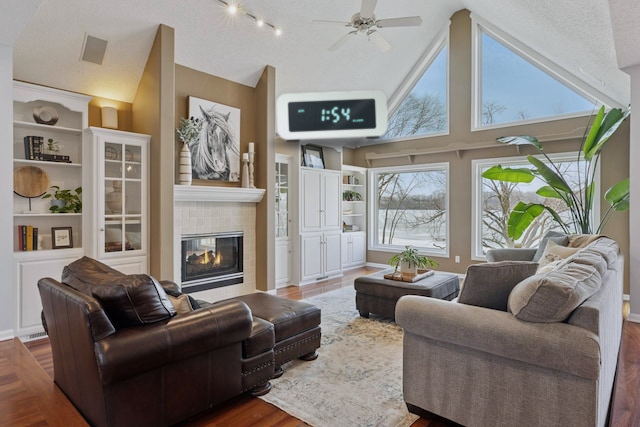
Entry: 1h54
